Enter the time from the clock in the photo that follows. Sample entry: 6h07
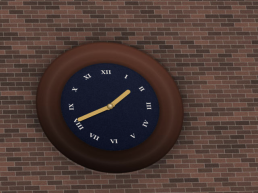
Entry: 1h41
